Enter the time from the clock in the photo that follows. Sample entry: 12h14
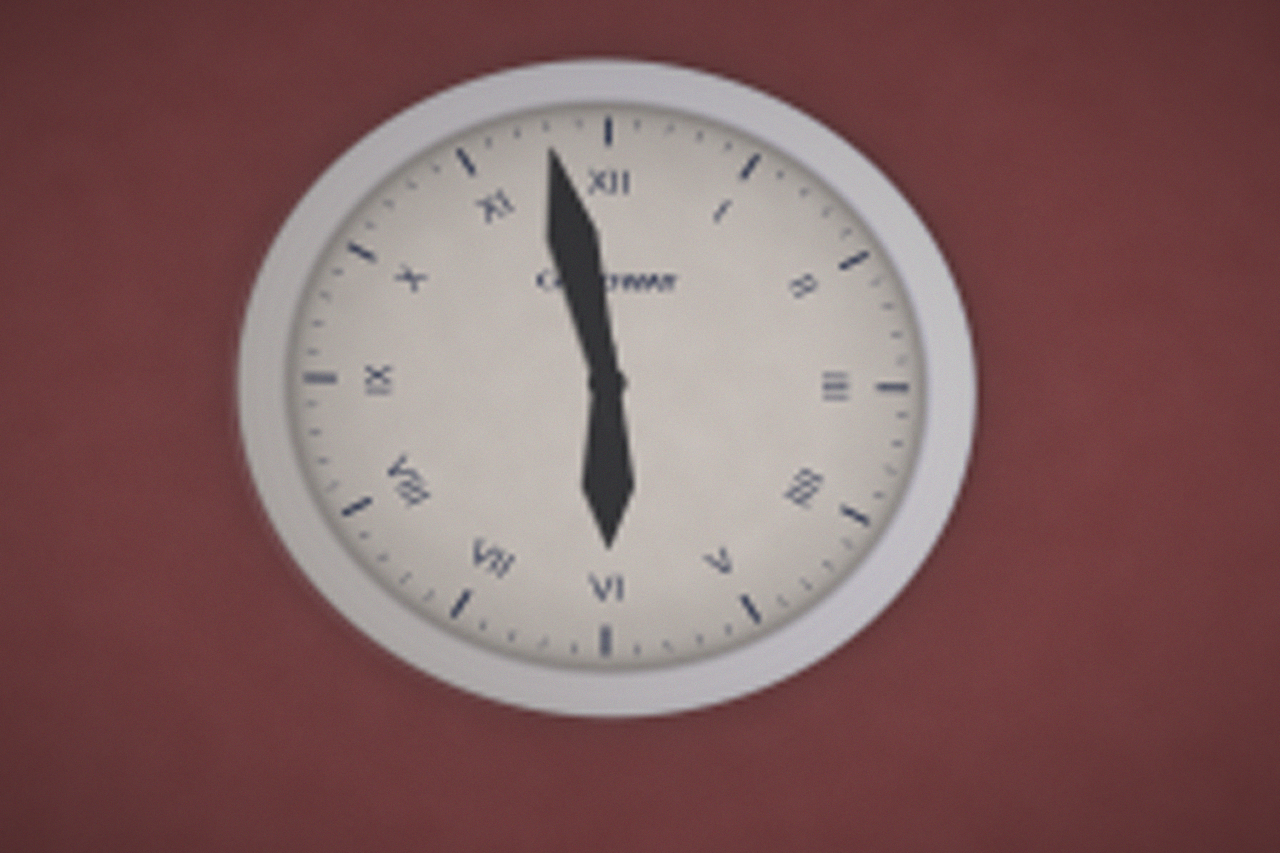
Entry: 5h58
